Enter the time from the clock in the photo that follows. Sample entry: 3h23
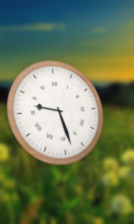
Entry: 9h28
